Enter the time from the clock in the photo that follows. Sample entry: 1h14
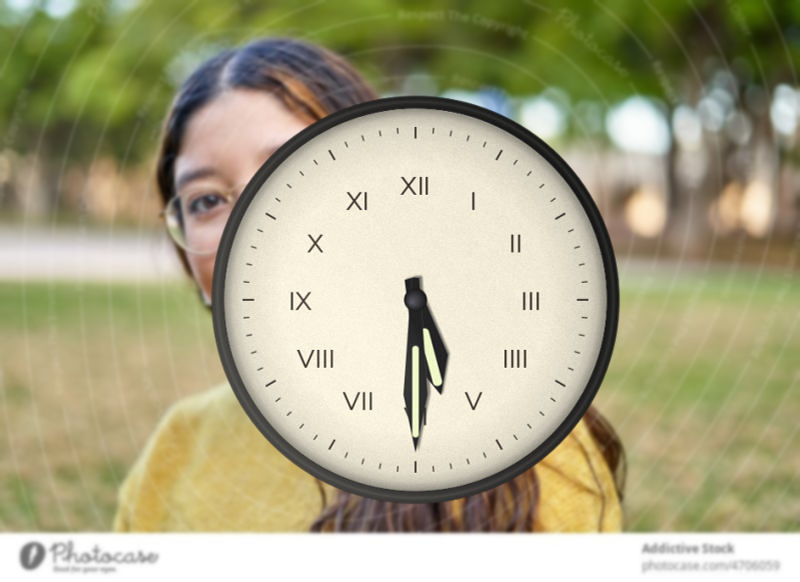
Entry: 5h30
